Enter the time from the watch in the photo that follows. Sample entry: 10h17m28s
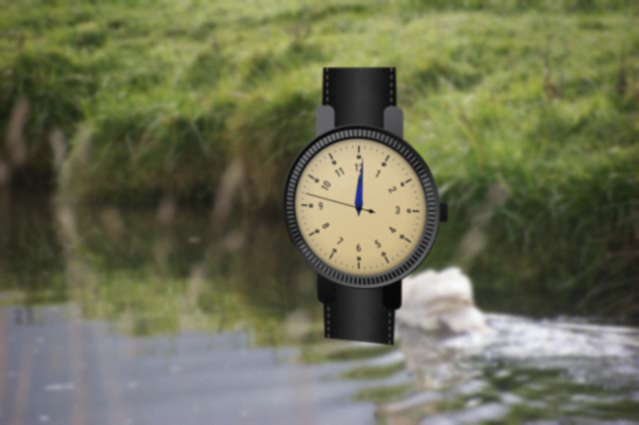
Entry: 12h00m47s
